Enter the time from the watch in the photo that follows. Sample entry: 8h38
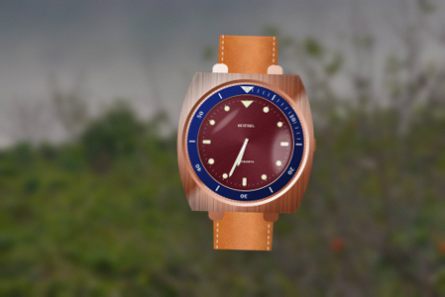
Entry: 6h34
